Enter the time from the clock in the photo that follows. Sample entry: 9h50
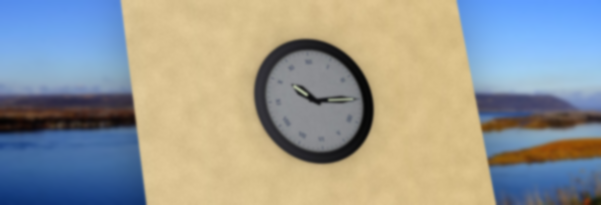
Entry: 10h15
